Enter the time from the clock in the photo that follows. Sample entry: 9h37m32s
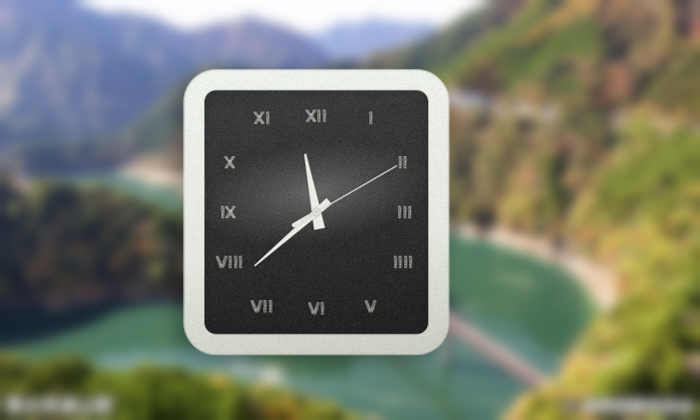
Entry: 11h38m10s
